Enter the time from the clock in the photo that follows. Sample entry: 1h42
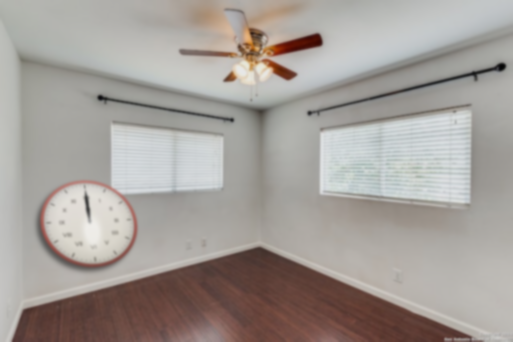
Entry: 12h00
